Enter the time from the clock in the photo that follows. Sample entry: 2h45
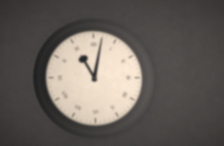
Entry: 11h02
